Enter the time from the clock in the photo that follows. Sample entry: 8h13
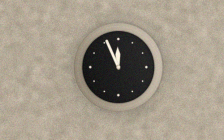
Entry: 11h56
